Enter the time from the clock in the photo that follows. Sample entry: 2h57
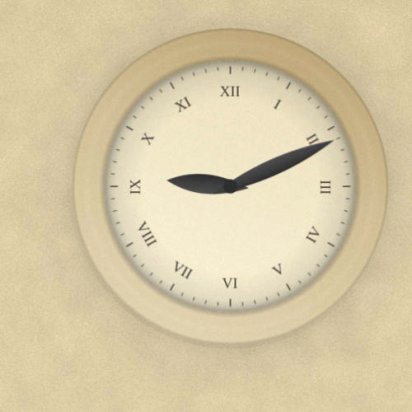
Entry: 9h11
